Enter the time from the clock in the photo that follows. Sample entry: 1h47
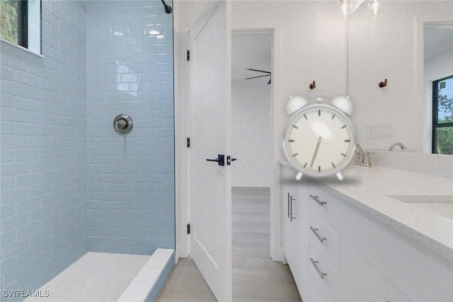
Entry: 6h33
